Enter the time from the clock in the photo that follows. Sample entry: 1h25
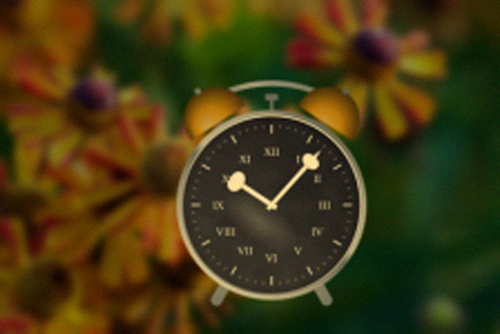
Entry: 10h07
